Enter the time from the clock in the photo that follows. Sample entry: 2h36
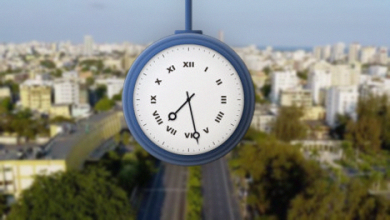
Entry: 7h28
